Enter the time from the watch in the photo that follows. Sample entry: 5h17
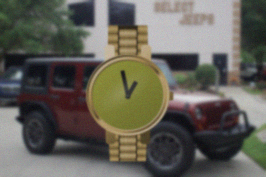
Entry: 12h58
